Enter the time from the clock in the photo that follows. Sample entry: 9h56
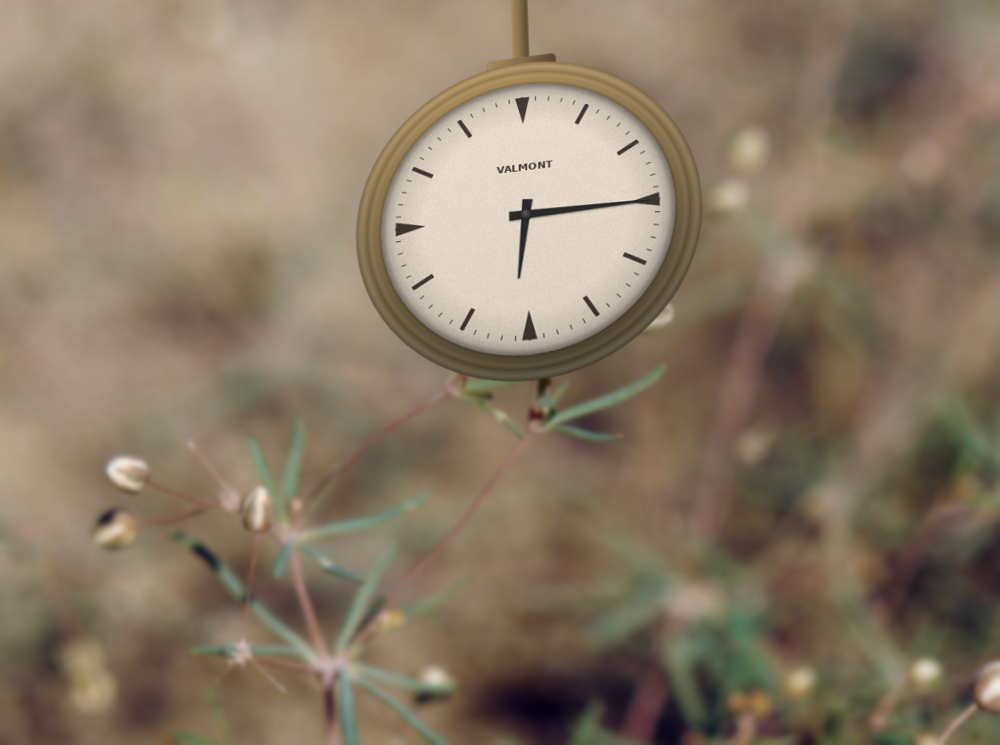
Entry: 6h15
